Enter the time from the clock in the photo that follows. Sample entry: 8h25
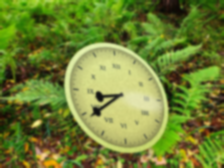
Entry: 8h39
